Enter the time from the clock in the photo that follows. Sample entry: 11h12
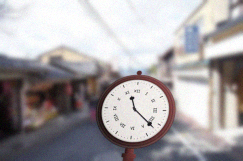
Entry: 11h22
